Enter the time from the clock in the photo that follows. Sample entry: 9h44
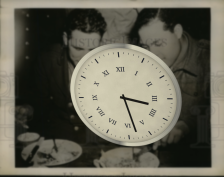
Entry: 3h28
